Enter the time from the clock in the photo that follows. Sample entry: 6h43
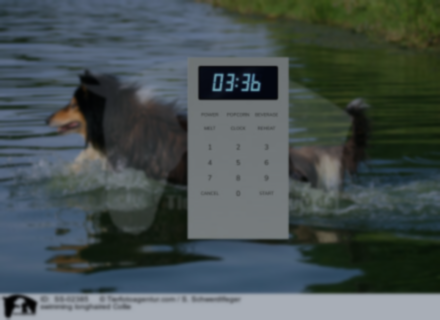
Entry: 3h36
